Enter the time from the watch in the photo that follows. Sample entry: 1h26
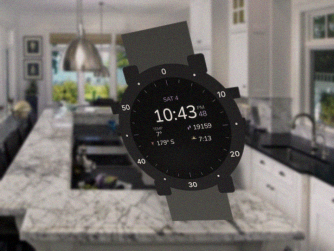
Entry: 10h43
